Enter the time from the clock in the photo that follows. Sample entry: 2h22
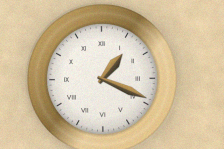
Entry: 1h19
